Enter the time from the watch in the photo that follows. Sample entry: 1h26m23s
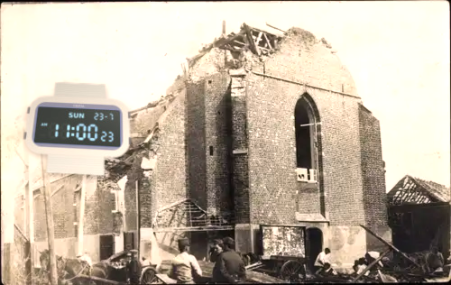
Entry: 11h00m23s
